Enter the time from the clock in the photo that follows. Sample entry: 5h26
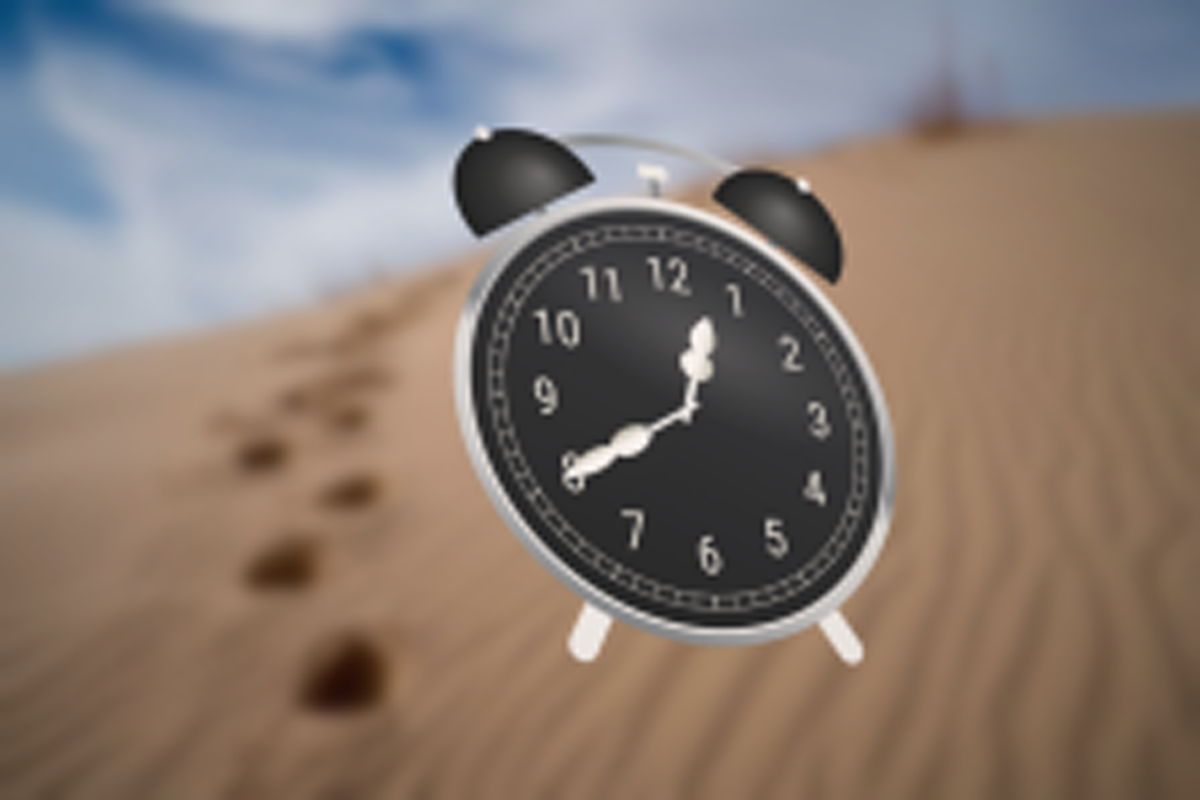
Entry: 12h40
